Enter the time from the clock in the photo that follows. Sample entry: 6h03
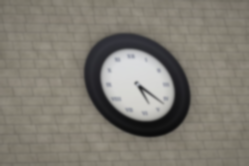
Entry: 5h22
